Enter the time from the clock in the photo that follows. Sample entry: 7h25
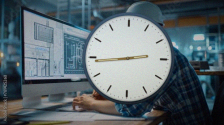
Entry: 2h44
